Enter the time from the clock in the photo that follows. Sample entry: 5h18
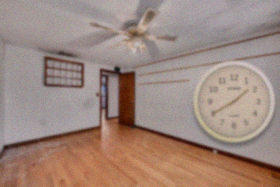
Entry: 1h40
